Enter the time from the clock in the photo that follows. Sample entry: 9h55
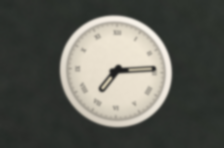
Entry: 7h14
